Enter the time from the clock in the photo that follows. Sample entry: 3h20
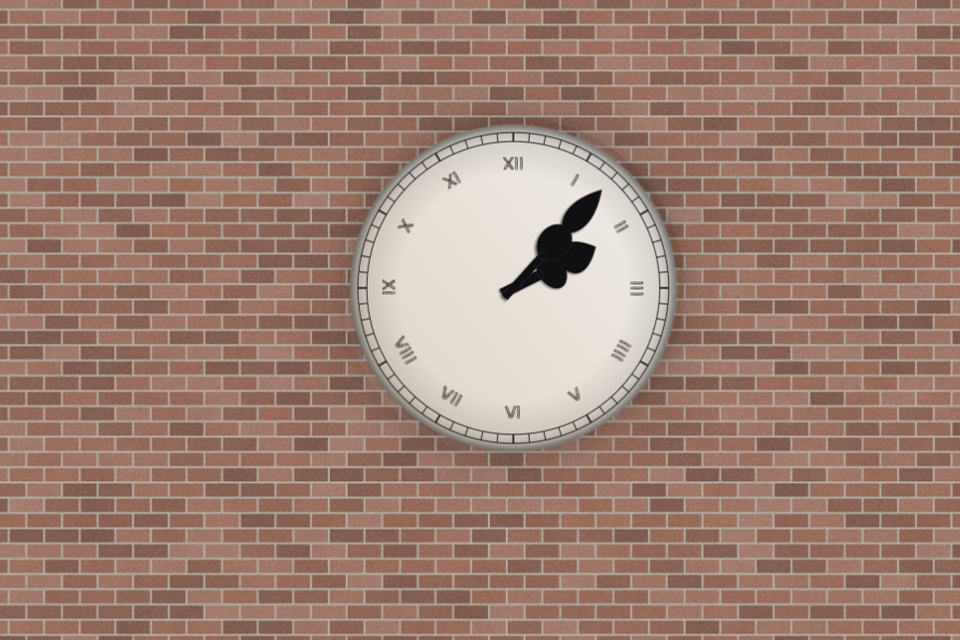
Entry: 2h07
